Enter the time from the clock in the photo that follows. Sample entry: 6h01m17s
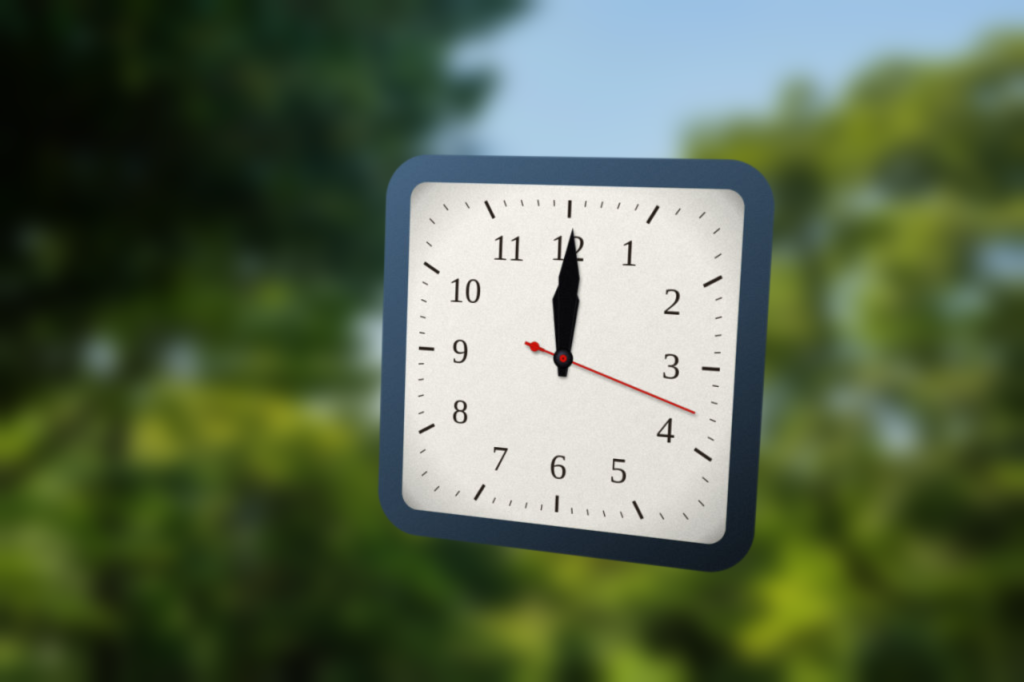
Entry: 12h00m18s
